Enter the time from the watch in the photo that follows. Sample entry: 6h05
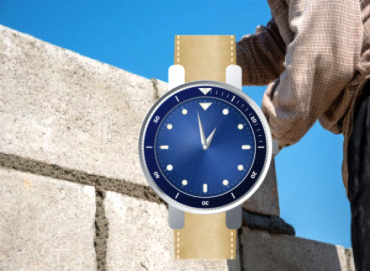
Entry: 12h58
